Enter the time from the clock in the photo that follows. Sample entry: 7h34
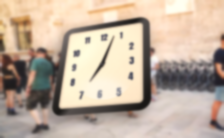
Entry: 7h03
